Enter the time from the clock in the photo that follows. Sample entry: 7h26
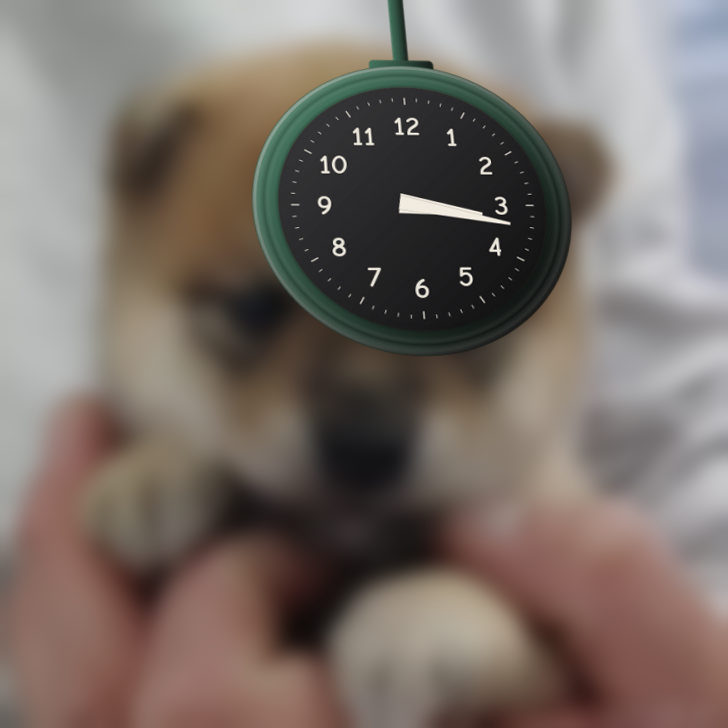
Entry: 3h17
